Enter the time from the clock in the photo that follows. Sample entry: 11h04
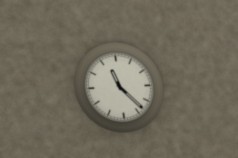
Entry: 11h23
